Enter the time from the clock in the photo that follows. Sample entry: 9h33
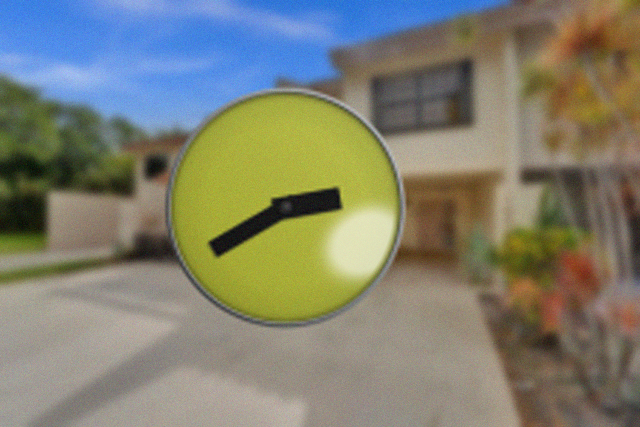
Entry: 2h40
